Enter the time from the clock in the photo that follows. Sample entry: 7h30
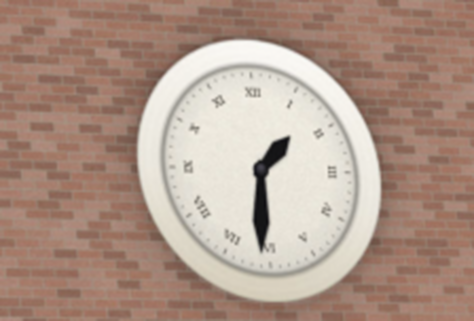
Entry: 1h31
